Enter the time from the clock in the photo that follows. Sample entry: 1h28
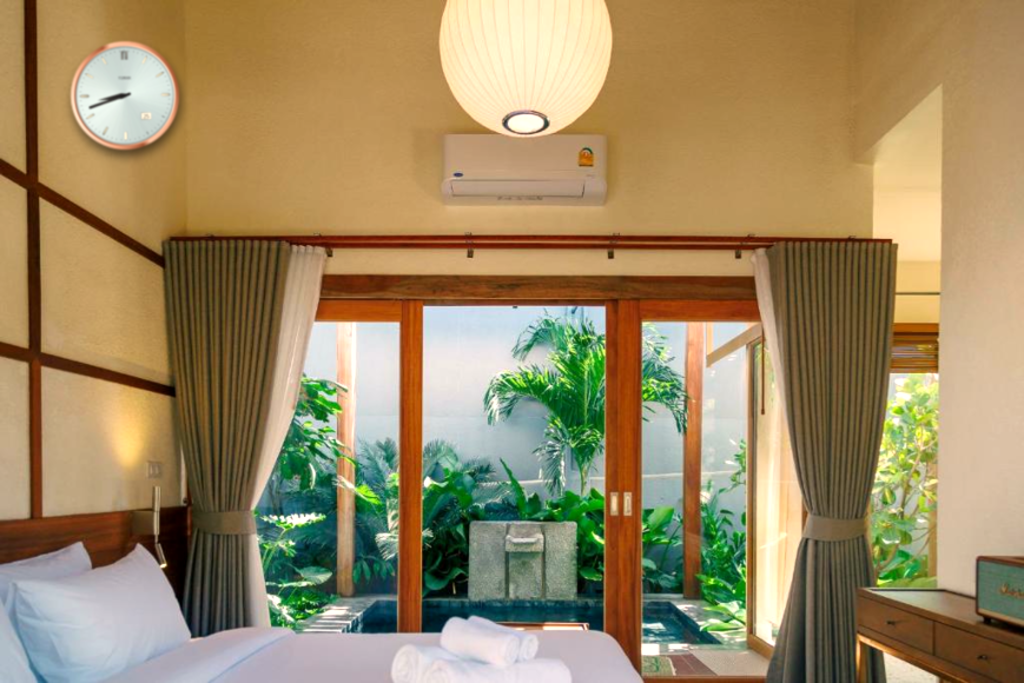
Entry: 8h42
